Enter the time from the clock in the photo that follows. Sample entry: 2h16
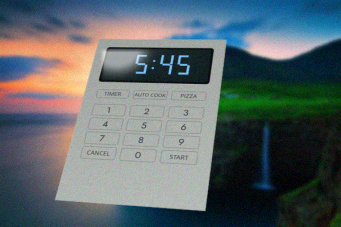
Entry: 5h45
